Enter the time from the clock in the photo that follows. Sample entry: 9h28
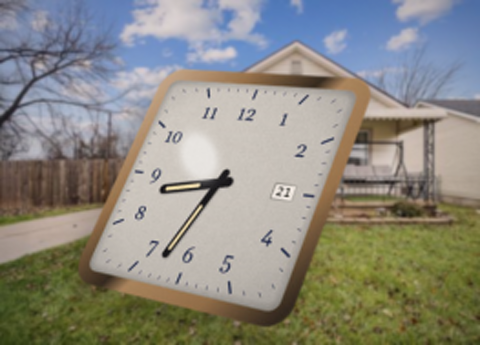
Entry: 8h33
